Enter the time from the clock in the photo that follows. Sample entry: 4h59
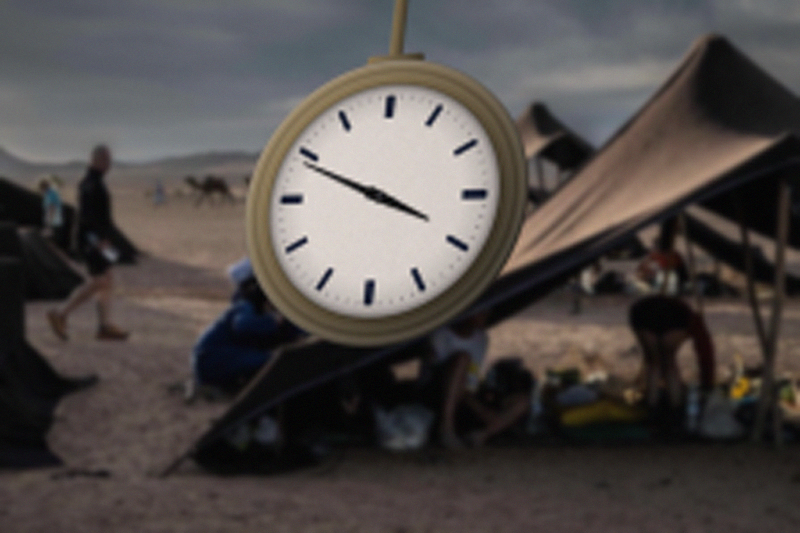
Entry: 3h49
